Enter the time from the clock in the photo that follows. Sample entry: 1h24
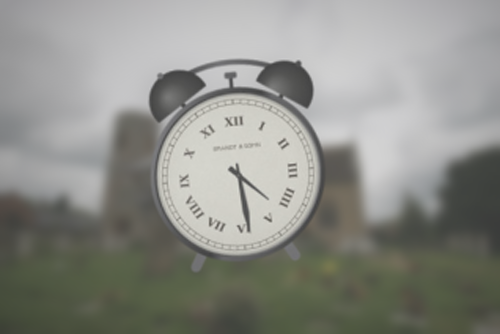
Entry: 4h29
